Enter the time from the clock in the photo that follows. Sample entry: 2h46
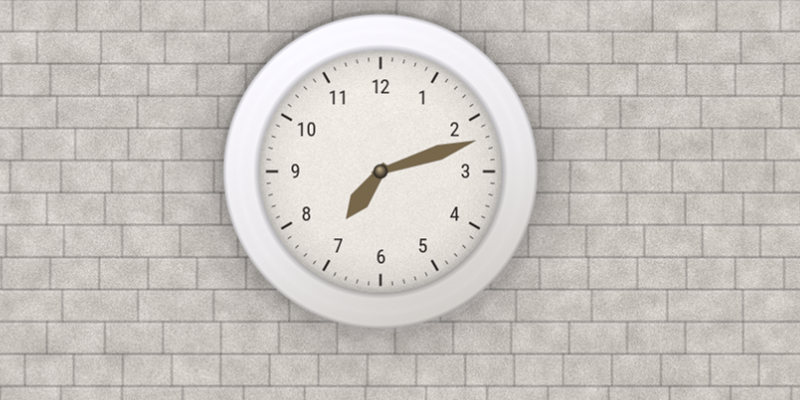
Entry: 7h12
